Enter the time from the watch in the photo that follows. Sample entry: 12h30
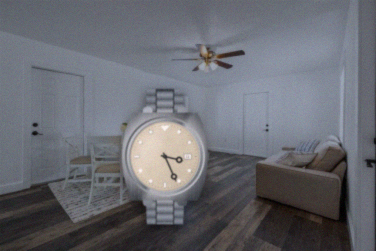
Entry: 3h26
